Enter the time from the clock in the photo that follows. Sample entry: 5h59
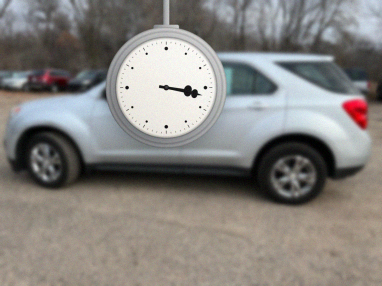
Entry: 3h17
